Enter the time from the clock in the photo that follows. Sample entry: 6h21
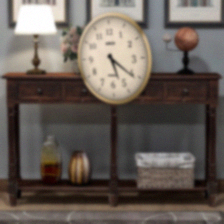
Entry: 5h21
